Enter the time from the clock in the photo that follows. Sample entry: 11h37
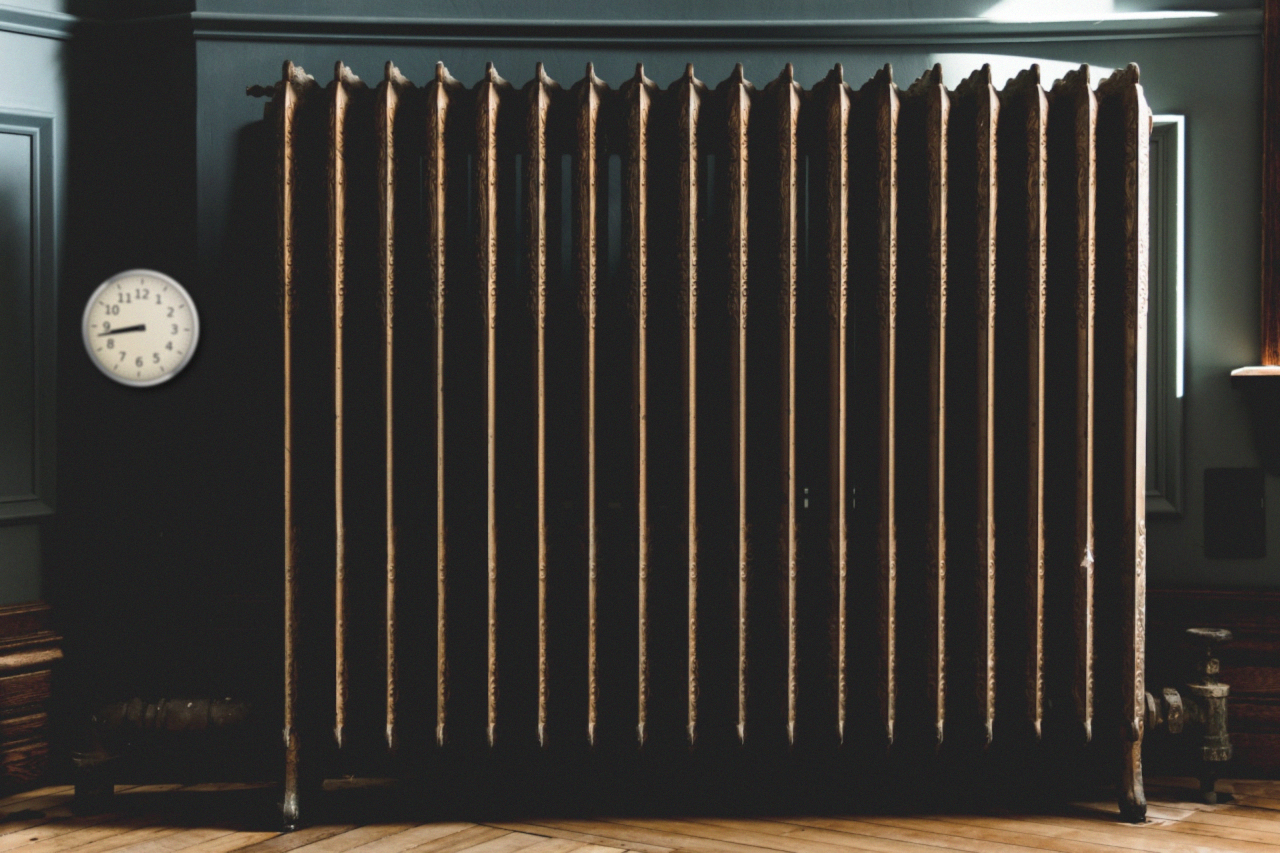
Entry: 8h43
